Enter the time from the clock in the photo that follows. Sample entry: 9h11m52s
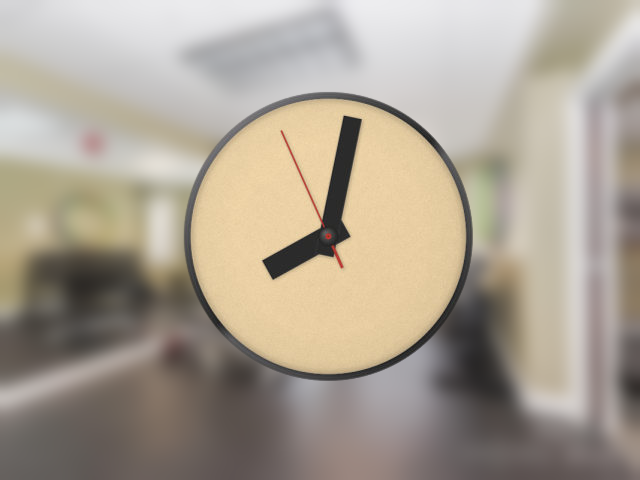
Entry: 8h01m56s
